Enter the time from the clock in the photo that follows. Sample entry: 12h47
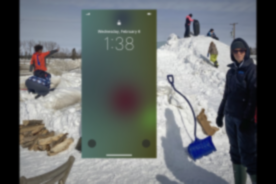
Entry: 1h38
